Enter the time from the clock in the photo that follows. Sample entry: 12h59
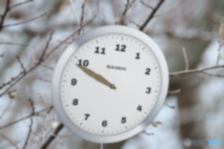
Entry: 9h49
